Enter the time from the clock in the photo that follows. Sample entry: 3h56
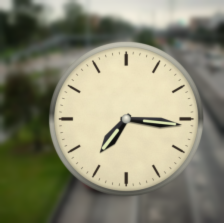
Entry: 7h16
